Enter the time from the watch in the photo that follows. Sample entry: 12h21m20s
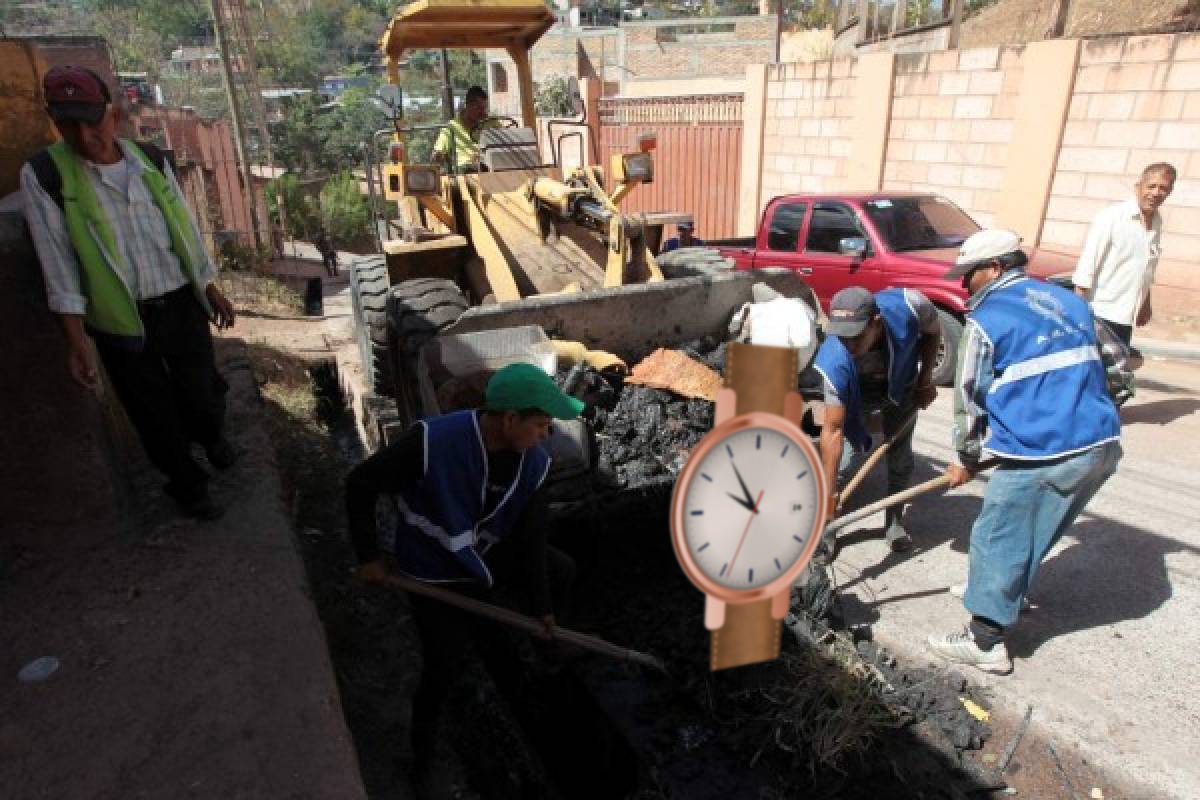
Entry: 9h54m34s
